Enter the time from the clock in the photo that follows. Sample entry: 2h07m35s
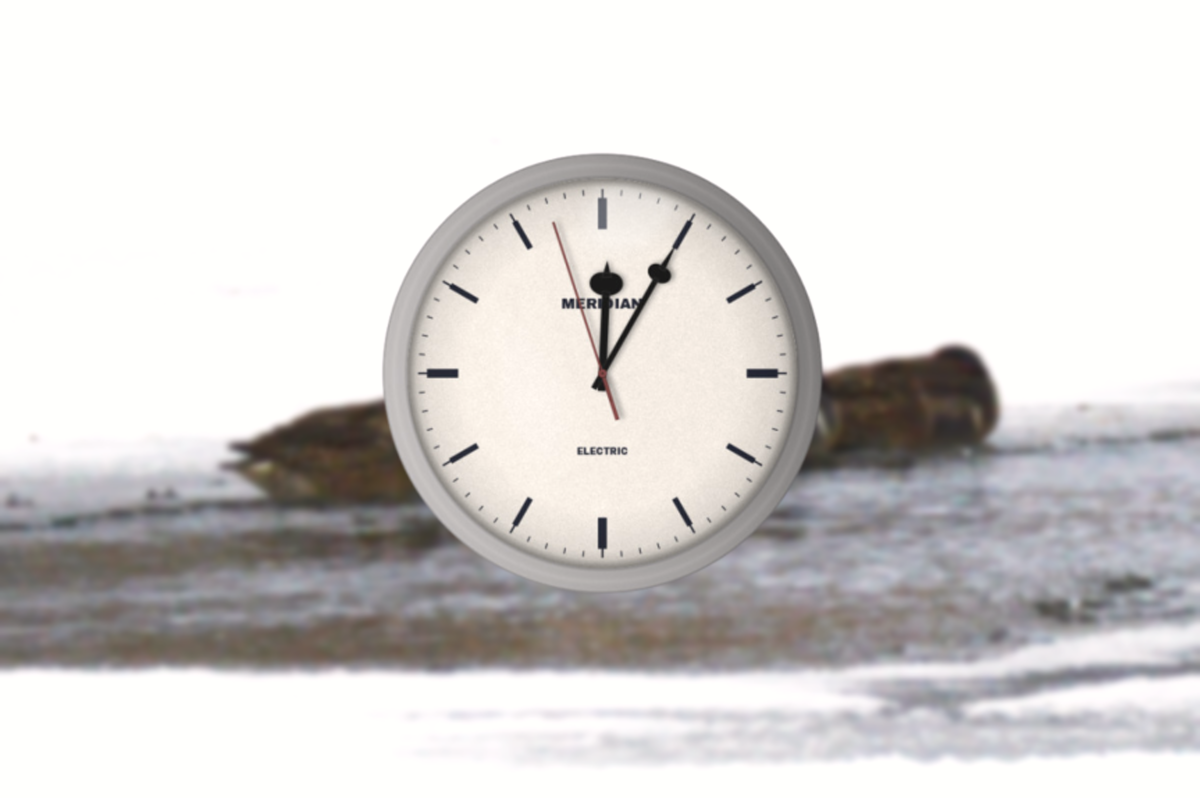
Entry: 12h04m57s
